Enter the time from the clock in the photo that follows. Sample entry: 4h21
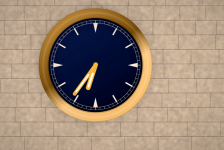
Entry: 6h36
